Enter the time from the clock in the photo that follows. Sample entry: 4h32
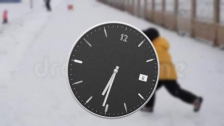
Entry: 6h31
